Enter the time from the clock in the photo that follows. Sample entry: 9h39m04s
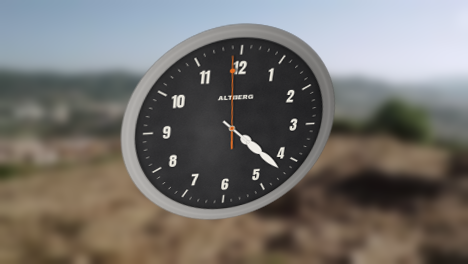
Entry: 4h21m59s
